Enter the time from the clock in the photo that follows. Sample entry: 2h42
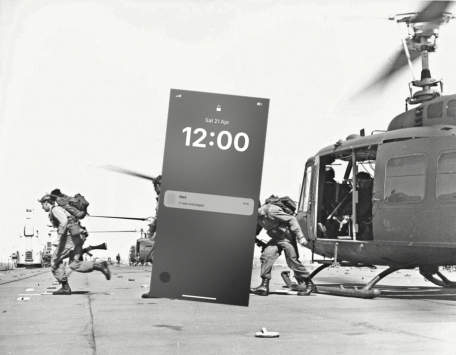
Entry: 12h00
